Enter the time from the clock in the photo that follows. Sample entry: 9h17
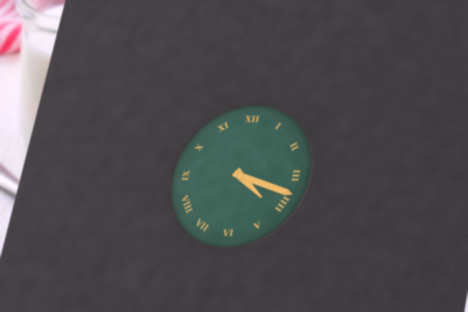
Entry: 4h18
